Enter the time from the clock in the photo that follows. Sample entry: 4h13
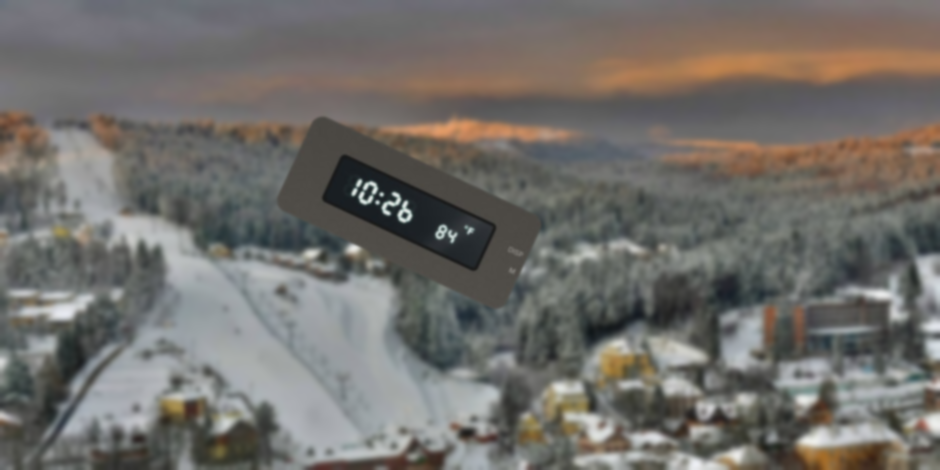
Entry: 10h26
